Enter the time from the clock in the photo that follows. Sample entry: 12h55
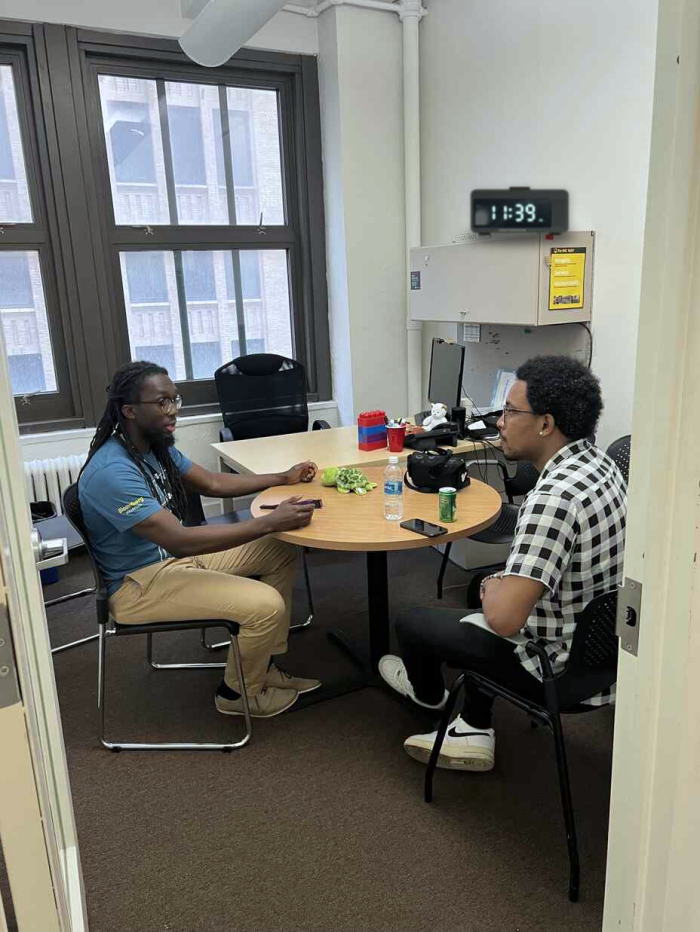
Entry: 11h39
